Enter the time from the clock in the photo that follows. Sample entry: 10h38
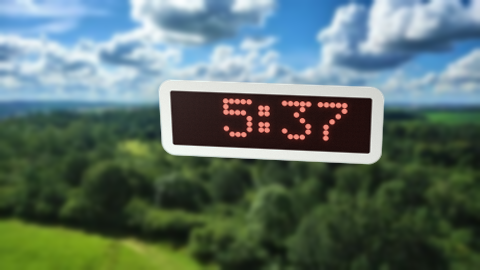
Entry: 5h37
